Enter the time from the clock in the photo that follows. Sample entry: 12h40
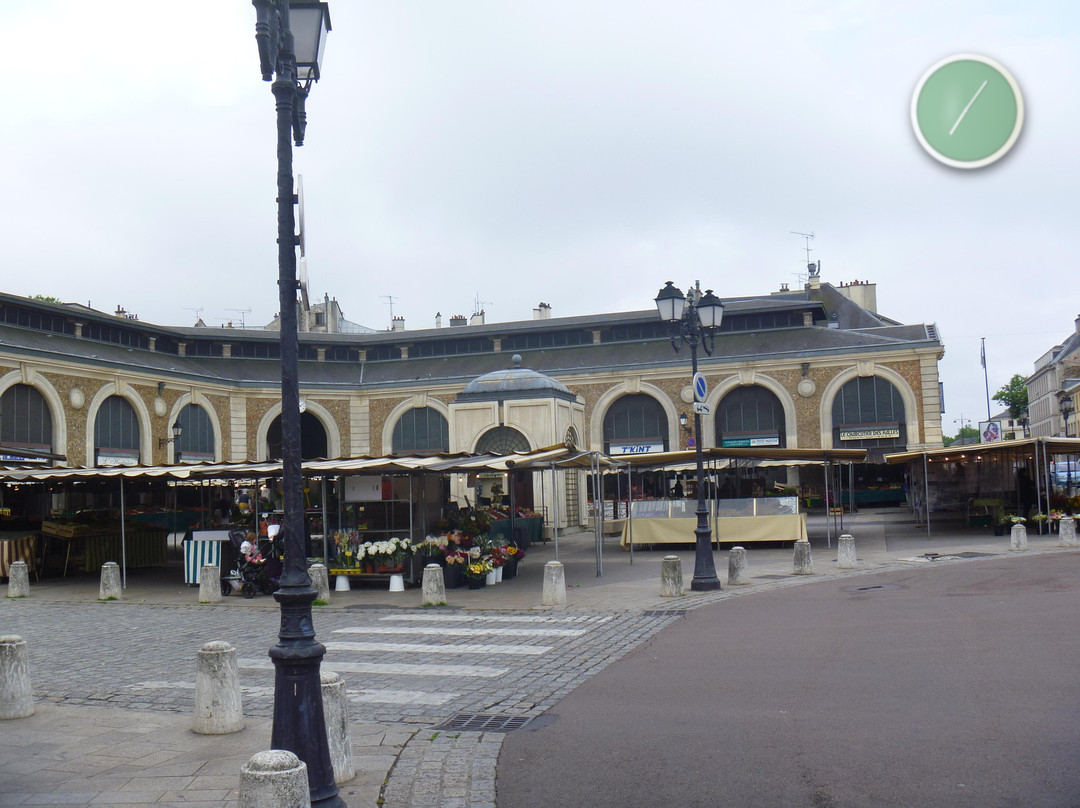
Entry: 7h06
